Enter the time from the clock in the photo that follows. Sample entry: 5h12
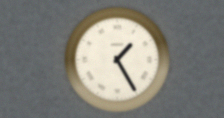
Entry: 1h25
